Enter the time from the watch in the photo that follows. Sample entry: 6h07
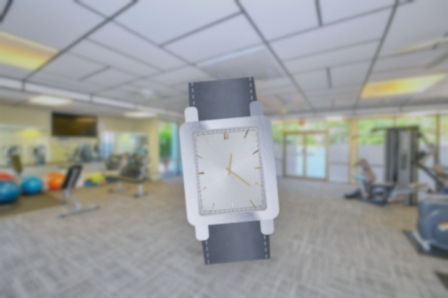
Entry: 12h22
